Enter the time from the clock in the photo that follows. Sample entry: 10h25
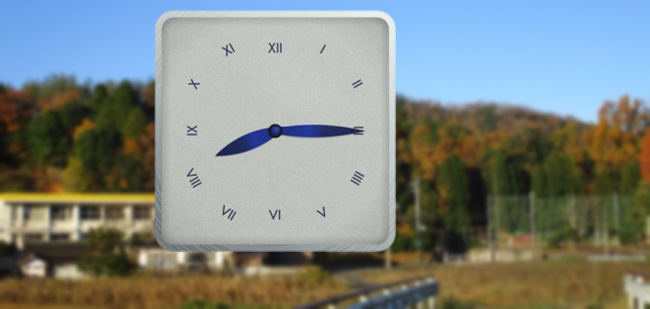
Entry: 8h15
